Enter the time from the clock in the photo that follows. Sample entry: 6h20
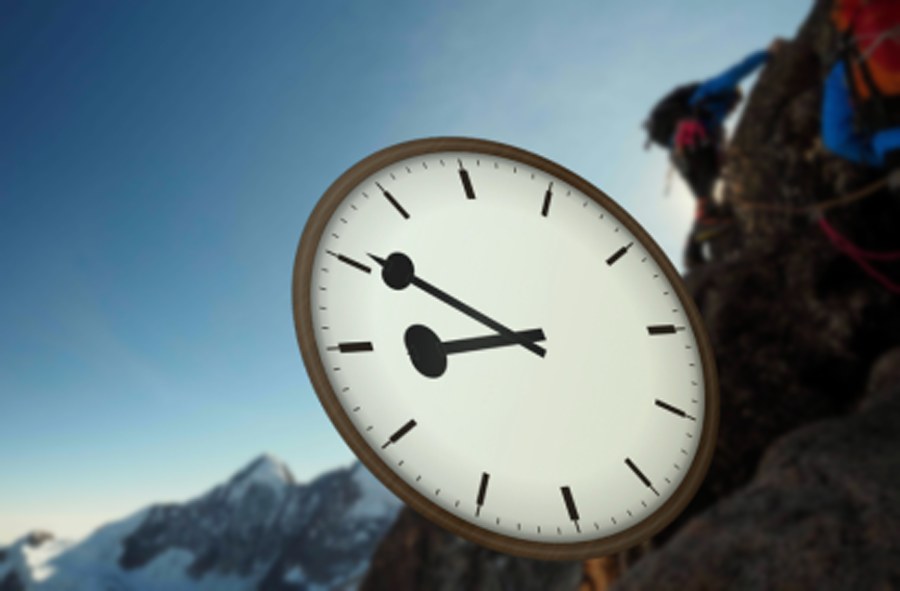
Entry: 8h51
